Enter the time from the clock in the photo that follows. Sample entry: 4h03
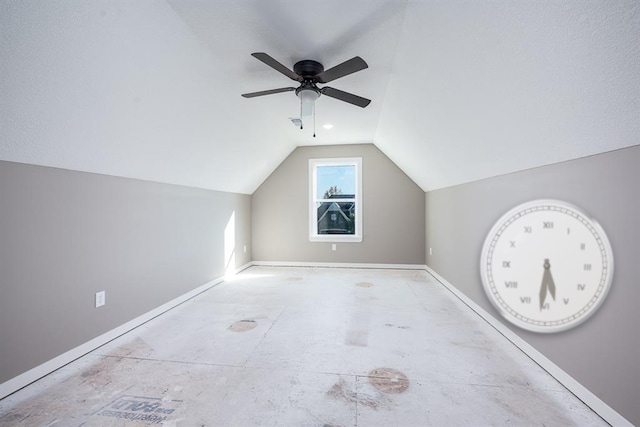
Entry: 5h31
